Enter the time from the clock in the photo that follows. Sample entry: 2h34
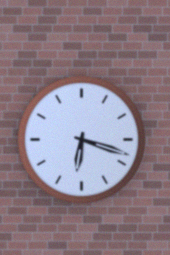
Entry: 6h18
